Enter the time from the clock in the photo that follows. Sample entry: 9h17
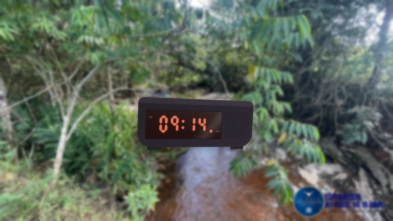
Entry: 9h14
